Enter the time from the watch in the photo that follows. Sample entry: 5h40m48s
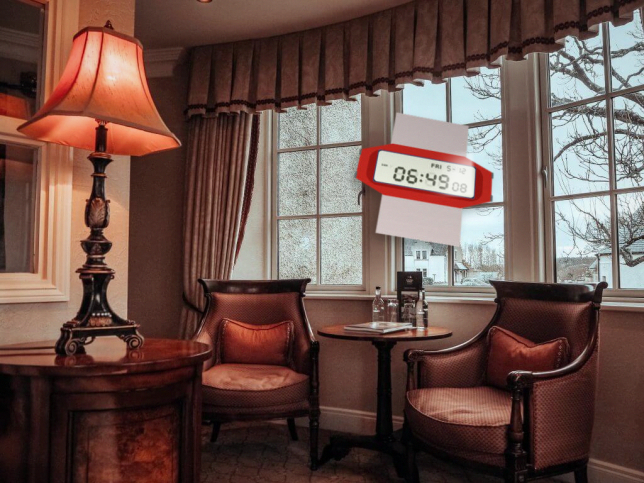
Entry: 6h49m08s
